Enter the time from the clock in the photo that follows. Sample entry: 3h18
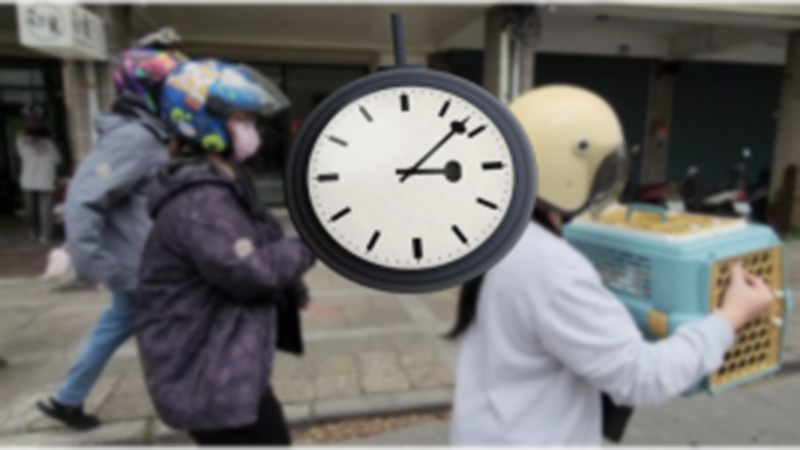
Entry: 3h08
